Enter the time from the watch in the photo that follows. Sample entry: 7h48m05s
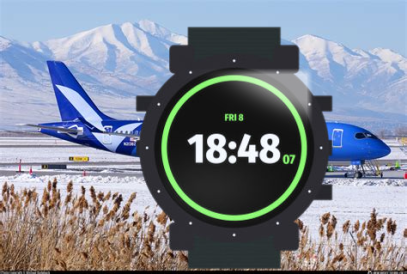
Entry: 18h48m07s
